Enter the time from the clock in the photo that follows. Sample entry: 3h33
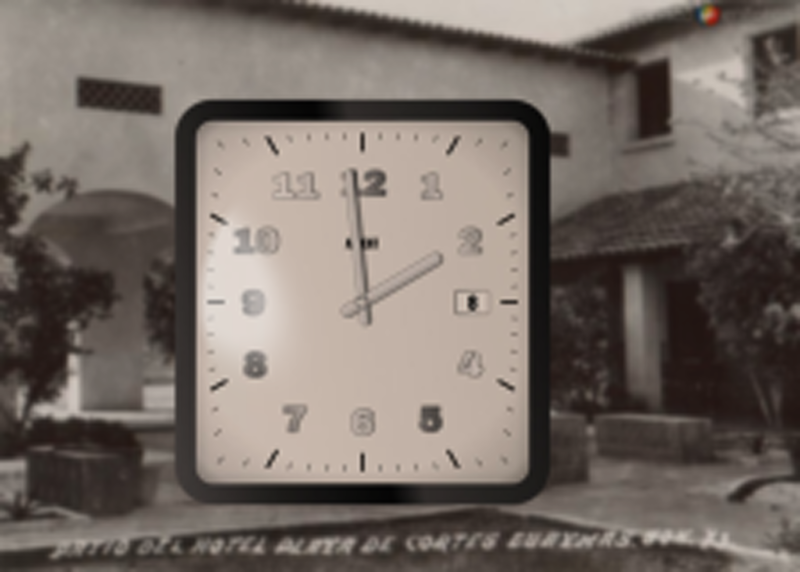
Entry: 1h59
